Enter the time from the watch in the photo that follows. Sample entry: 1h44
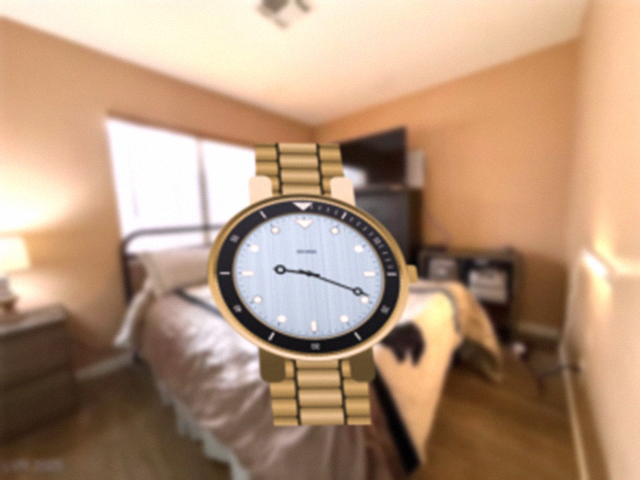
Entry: 9h19
